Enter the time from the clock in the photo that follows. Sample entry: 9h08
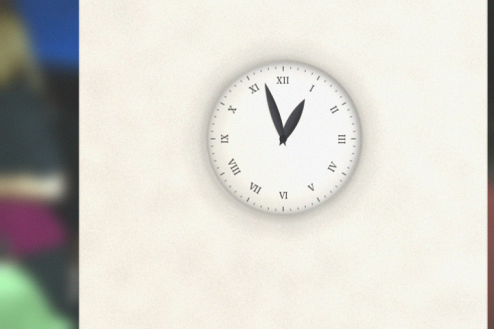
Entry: 12h57
